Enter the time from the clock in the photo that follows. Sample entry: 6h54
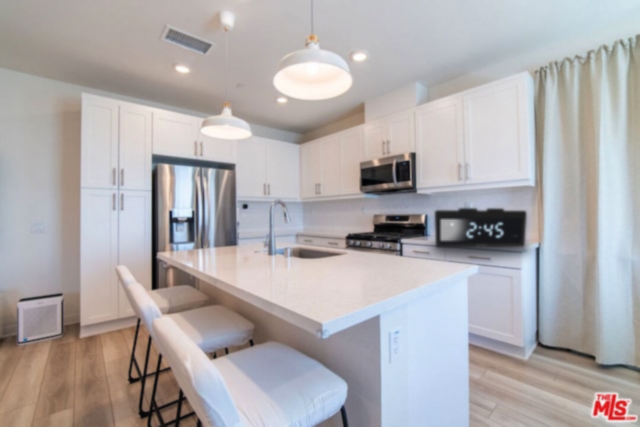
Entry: 2h45
